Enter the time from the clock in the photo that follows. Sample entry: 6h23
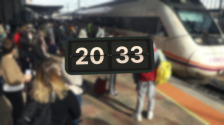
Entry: 20h33
